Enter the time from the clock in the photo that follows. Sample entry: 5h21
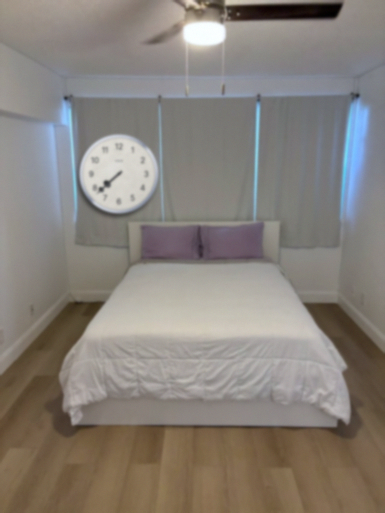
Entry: 7h38
